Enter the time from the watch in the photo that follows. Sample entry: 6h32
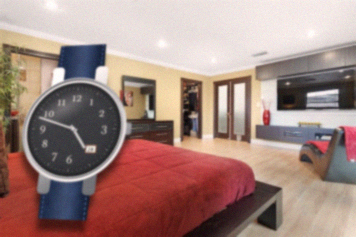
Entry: 4h48
